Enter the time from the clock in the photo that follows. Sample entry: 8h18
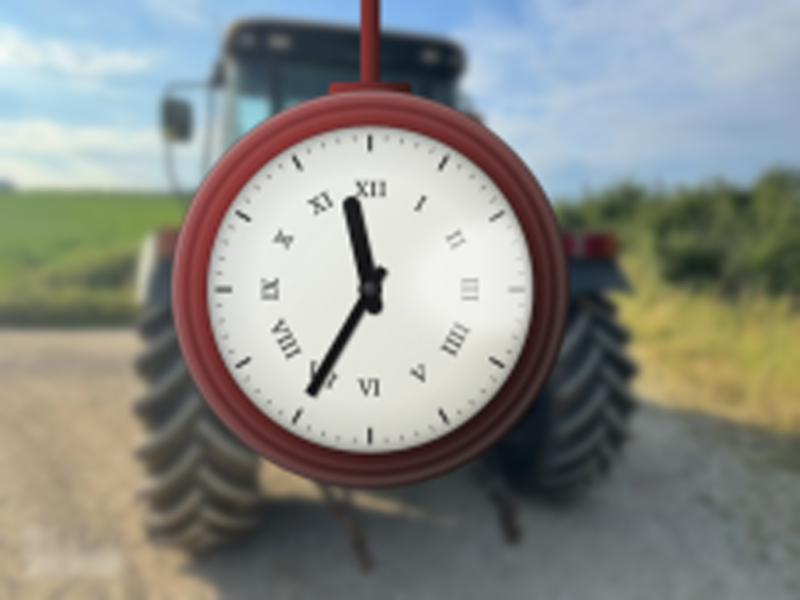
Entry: 11h35
